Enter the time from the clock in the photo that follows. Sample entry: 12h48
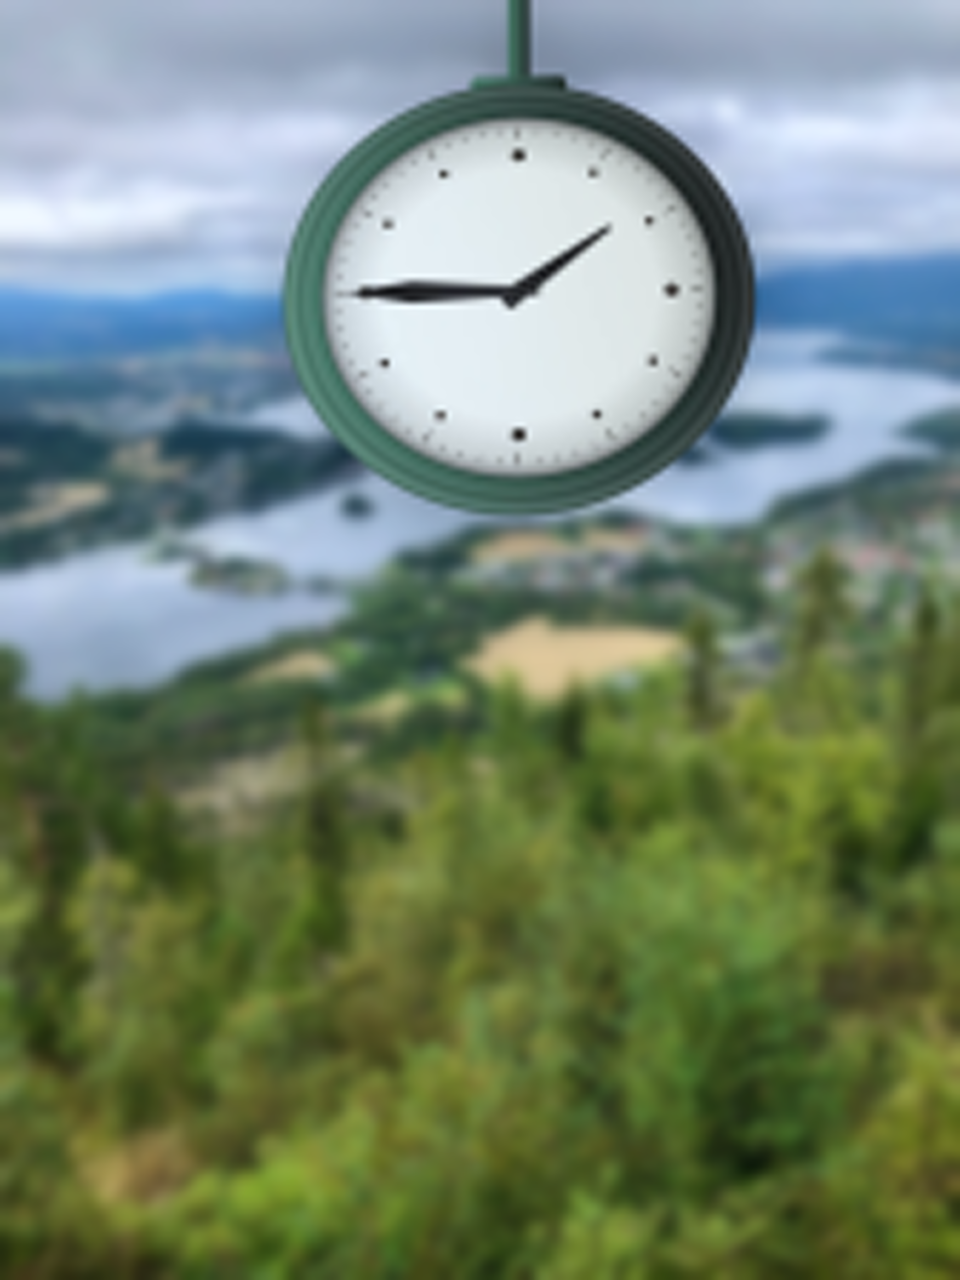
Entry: 1h45
